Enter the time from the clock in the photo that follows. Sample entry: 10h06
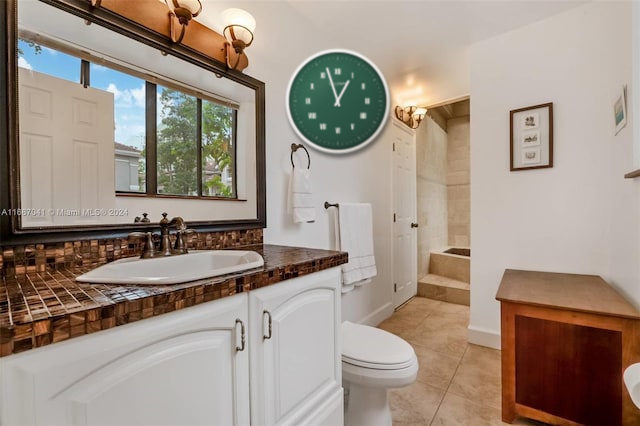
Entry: 12h57
